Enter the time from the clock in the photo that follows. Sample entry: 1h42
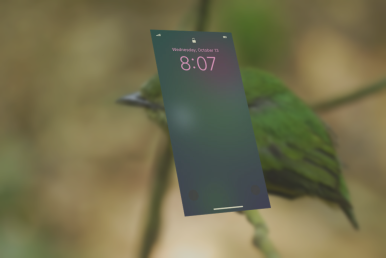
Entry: 8h07
